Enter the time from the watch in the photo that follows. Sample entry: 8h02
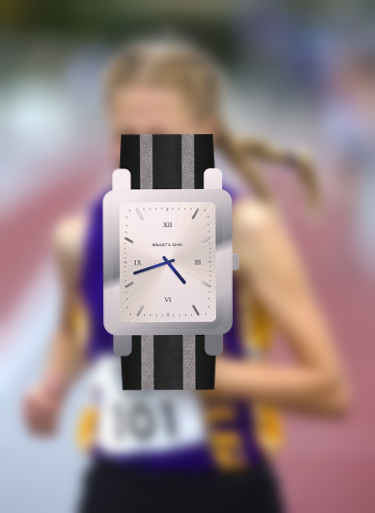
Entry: 4h42
